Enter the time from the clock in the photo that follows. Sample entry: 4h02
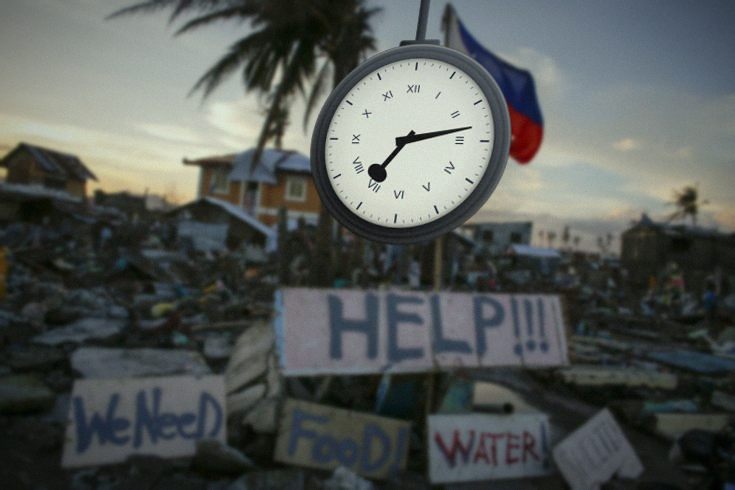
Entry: 7h13
